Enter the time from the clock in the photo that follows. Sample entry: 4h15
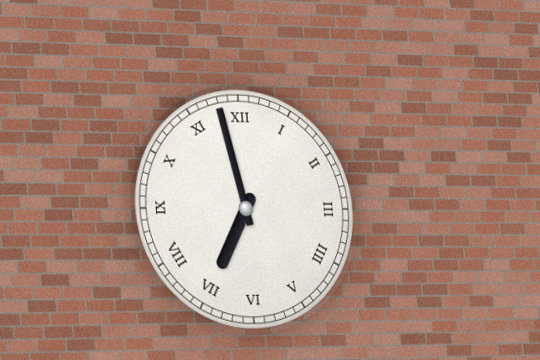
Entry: 6h58
